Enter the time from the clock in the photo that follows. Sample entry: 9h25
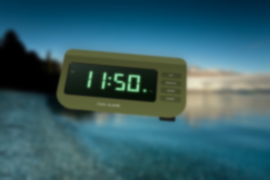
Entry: 11h50
